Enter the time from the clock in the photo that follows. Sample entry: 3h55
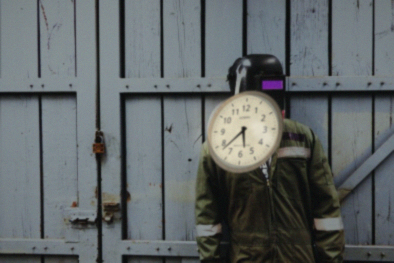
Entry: 5h38
